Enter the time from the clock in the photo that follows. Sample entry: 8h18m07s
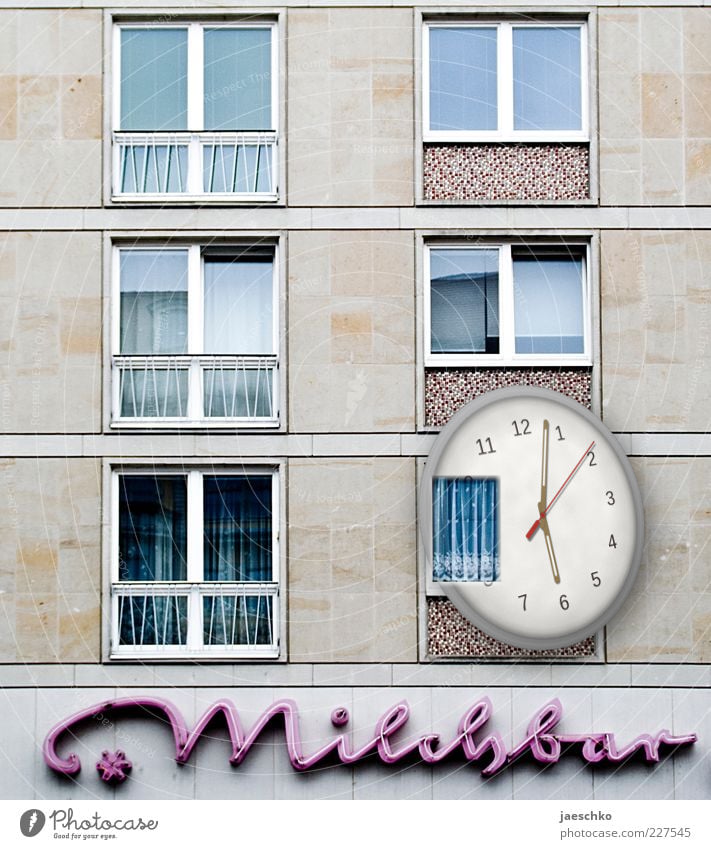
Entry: 6h03m09s
